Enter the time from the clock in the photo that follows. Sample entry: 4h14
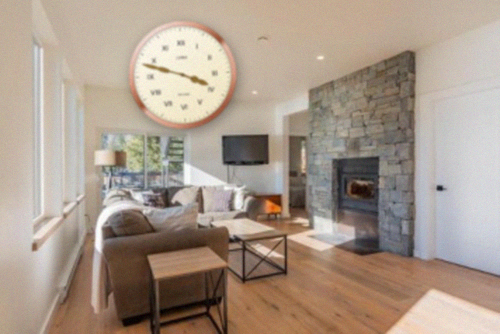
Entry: 3h48
